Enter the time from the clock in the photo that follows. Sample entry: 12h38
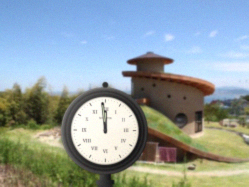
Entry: 11h59
